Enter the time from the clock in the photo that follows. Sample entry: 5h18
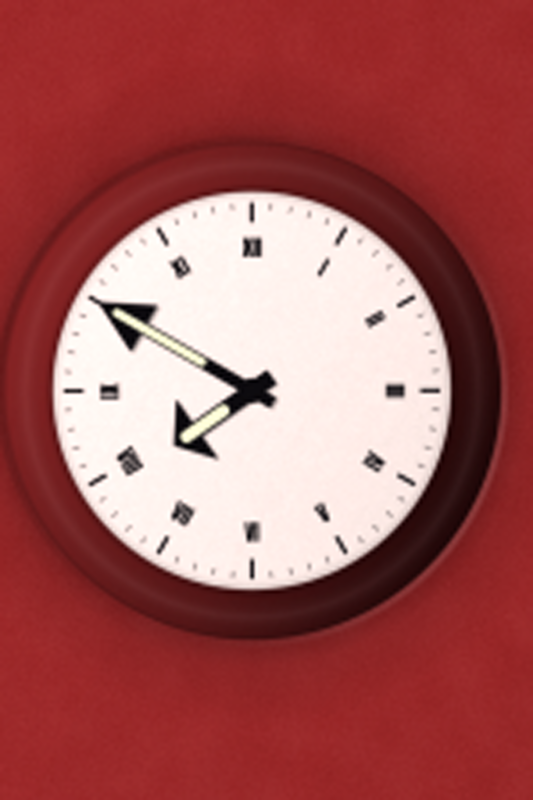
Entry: 7h50
